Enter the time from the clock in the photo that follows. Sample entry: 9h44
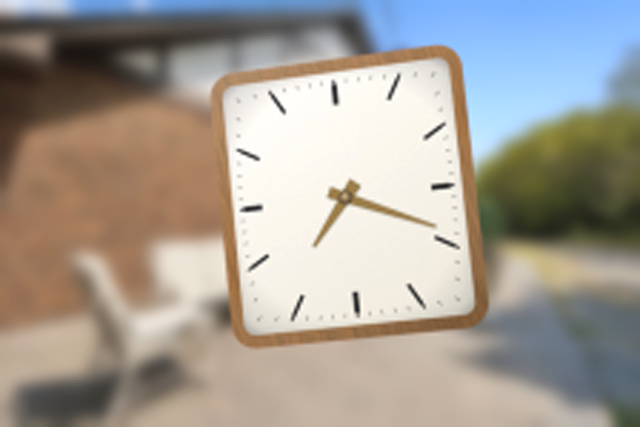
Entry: 7h19
